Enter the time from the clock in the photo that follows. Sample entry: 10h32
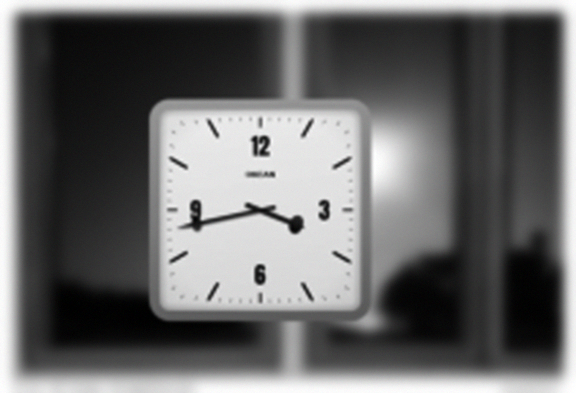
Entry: 3h43
